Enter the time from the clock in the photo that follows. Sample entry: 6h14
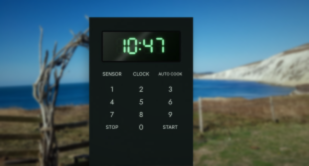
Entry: 10h47
